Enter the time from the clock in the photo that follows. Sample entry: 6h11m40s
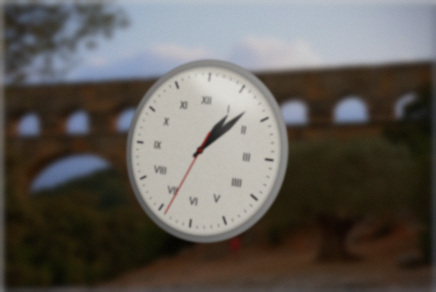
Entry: 1h07m34s
